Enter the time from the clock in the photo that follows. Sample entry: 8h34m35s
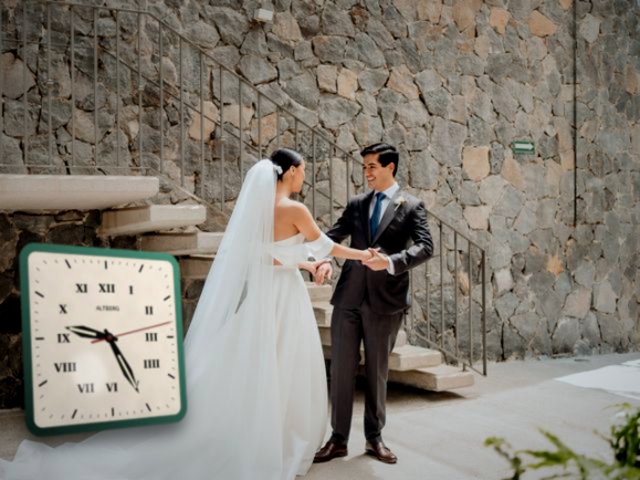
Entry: 9h25m13s
